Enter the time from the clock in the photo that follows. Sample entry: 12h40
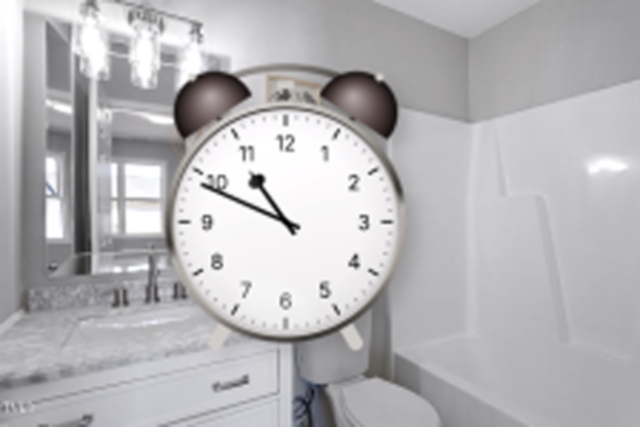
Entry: 10h49
